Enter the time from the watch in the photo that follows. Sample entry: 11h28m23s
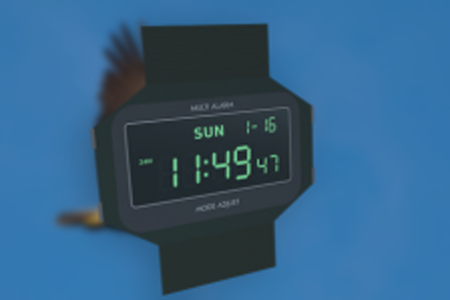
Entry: 11h49m47s
